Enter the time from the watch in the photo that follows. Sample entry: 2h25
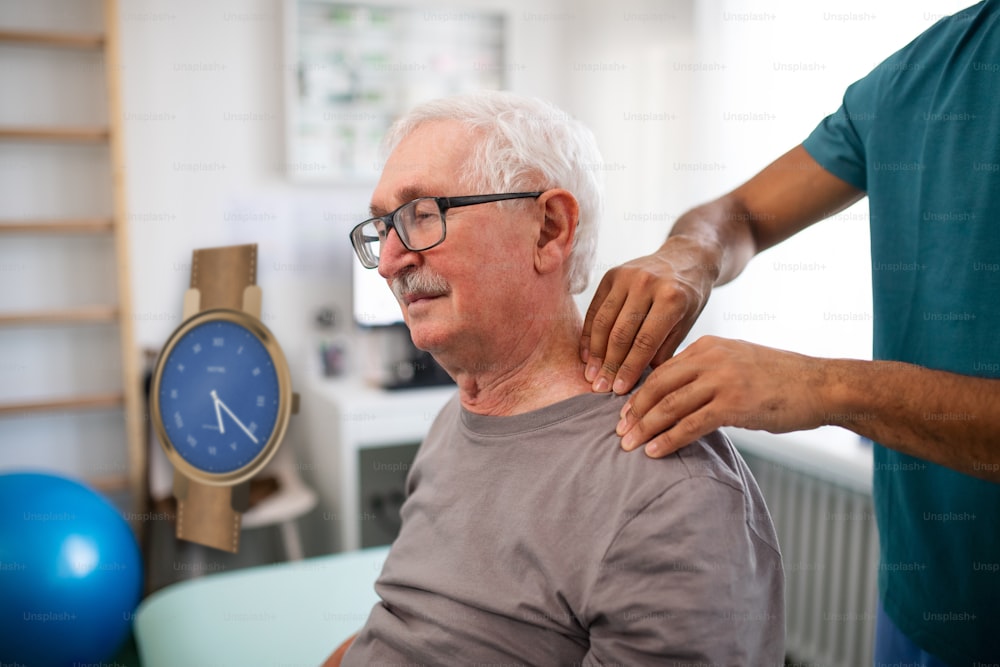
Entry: 5h21
